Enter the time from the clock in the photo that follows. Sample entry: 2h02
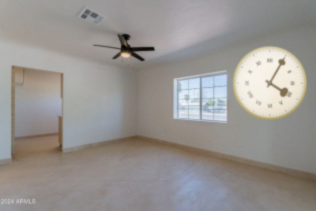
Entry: 4h05
